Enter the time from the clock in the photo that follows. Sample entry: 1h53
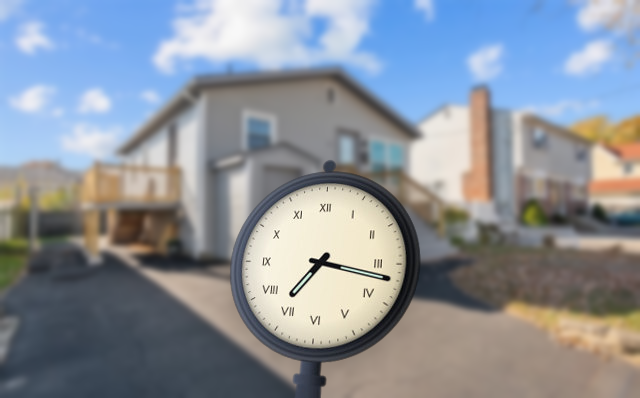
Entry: 7h17
